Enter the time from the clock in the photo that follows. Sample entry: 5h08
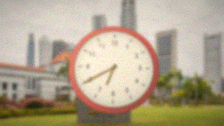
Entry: 6h40
